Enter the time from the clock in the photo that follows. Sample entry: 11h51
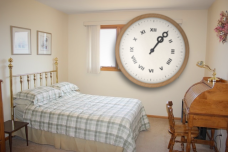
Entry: 1h06
